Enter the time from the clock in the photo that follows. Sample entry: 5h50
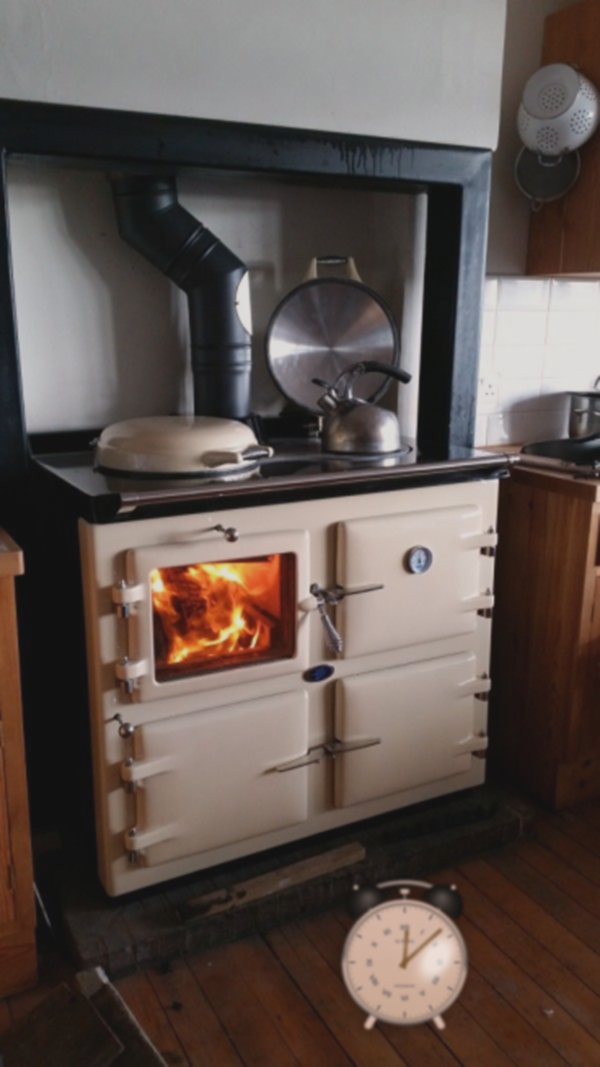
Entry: 12h08
